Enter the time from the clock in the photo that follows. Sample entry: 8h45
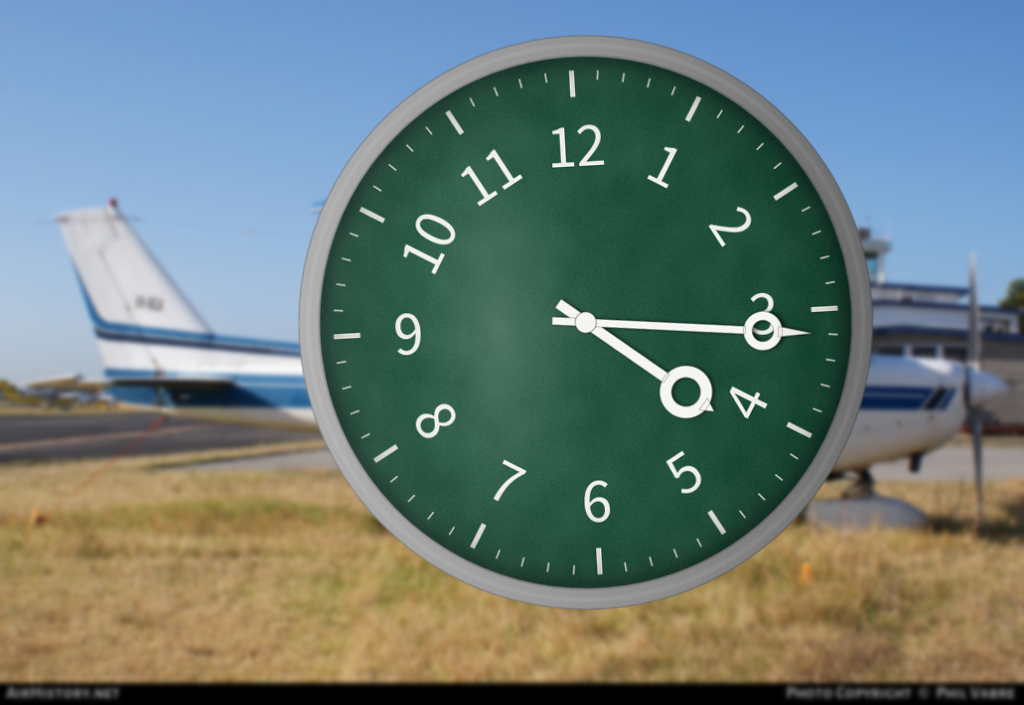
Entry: 4h16
